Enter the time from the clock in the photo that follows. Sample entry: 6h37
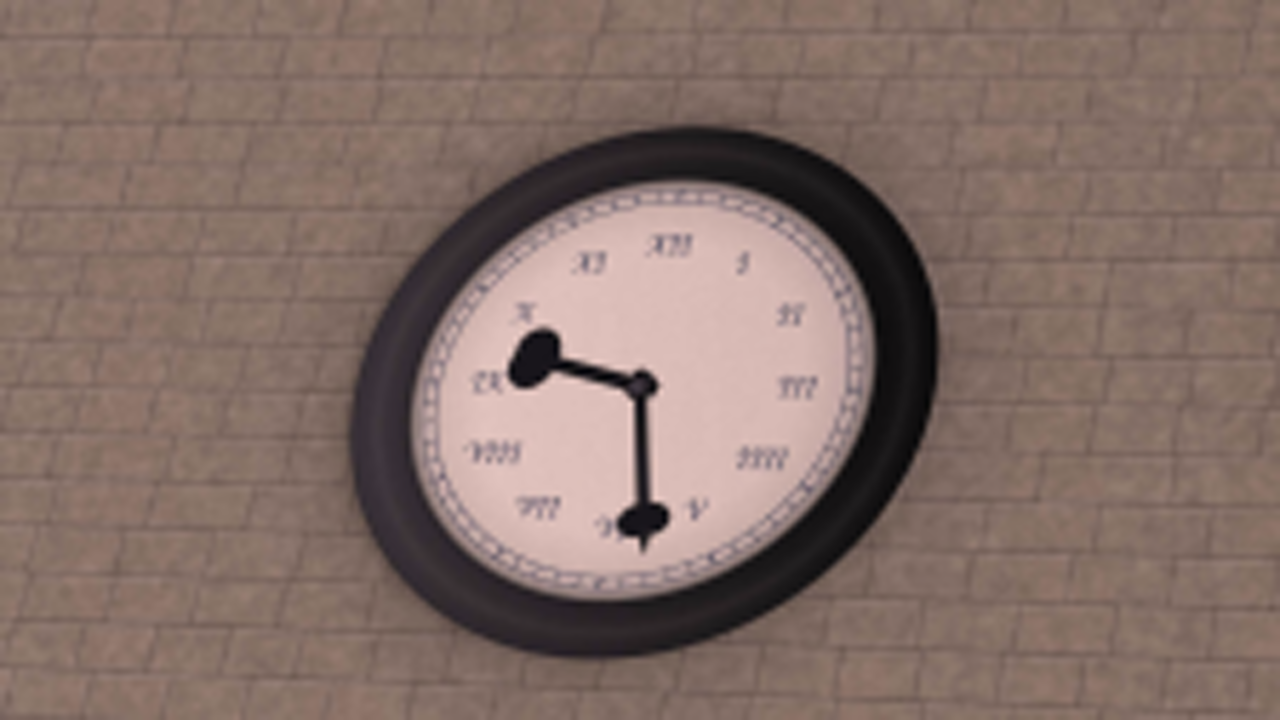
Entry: 9h28
